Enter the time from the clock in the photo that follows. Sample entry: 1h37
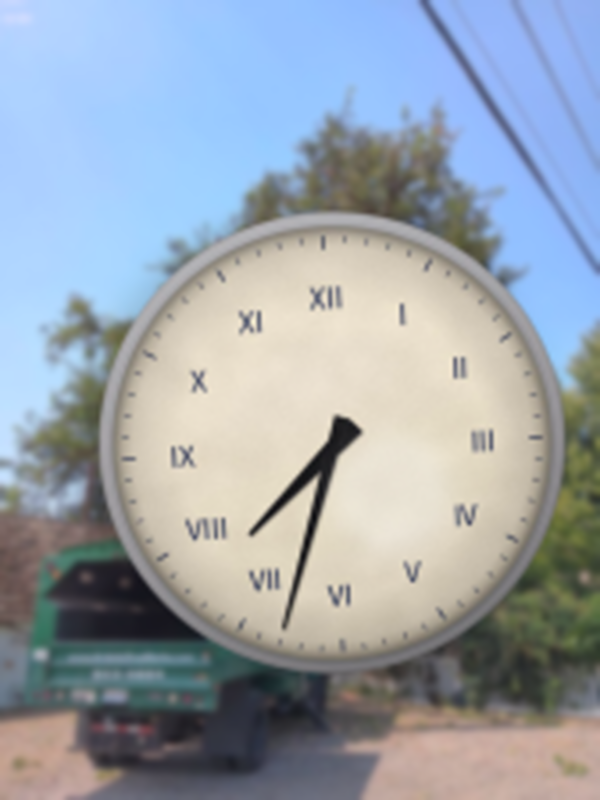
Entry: 7h33
